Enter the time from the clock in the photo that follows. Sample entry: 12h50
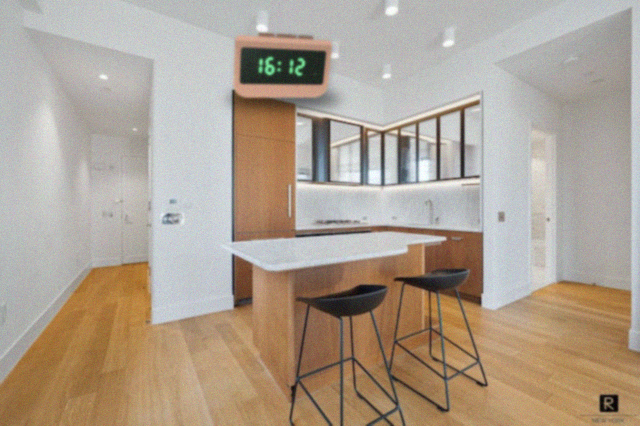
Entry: 16h12
